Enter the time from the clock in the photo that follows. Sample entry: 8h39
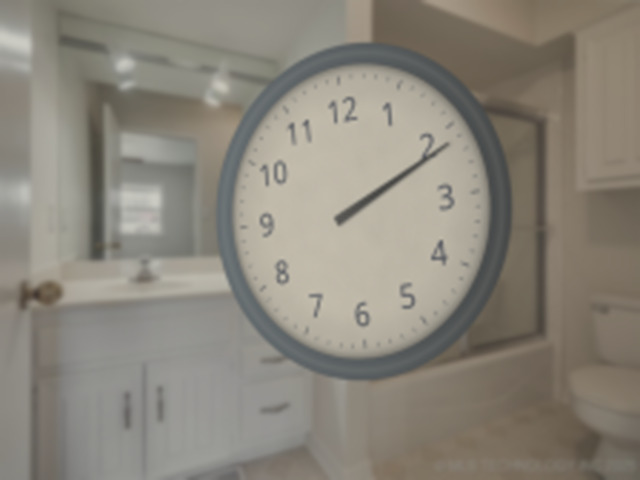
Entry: 2h11
